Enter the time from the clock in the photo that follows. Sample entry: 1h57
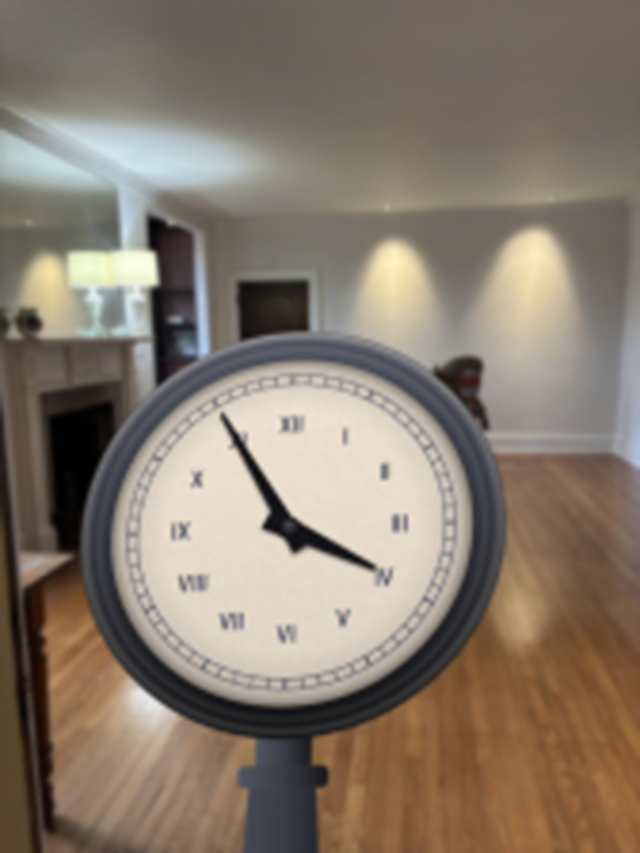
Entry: 3h55
